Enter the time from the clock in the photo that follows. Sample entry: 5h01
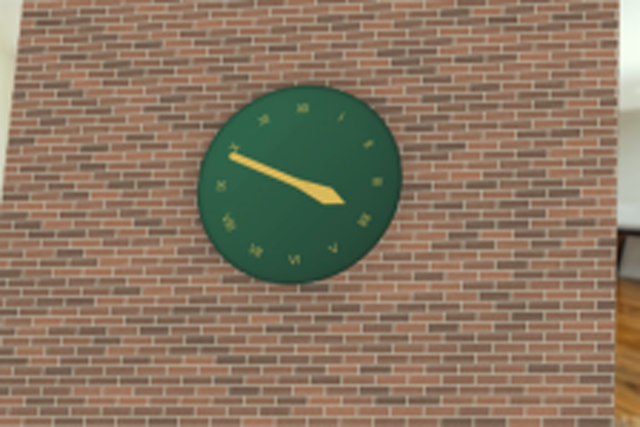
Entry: 3h49
